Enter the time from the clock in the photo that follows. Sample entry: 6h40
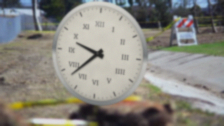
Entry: 9h38
